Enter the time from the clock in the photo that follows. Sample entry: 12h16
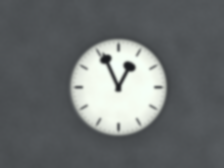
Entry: 12h56
